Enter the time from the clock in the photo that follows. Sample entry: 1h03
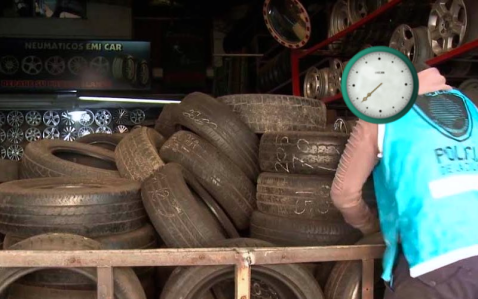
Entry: 7h38
